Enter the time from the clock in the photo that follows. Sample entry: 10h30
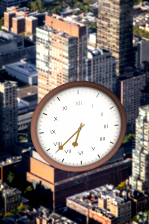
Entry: 6h38
